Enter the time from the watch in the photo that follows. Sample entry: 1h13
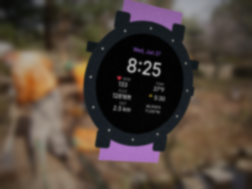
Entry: 8h25
